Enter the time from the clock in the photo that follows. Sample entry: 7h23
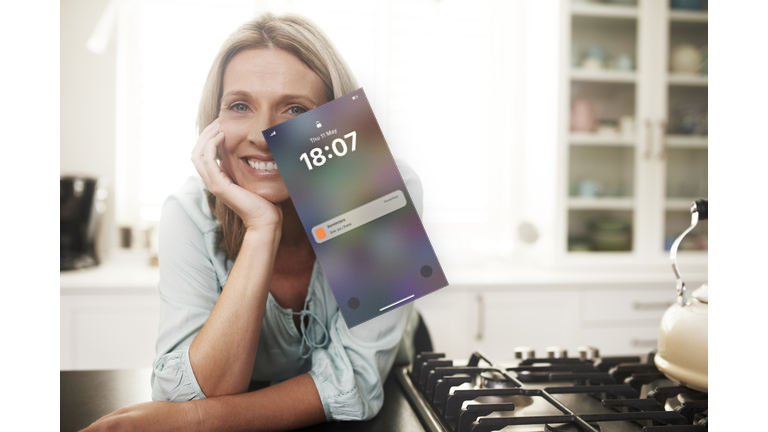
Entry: 18h07
